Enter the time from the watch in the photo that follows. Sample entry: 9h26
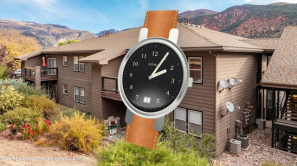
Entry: 2h05
